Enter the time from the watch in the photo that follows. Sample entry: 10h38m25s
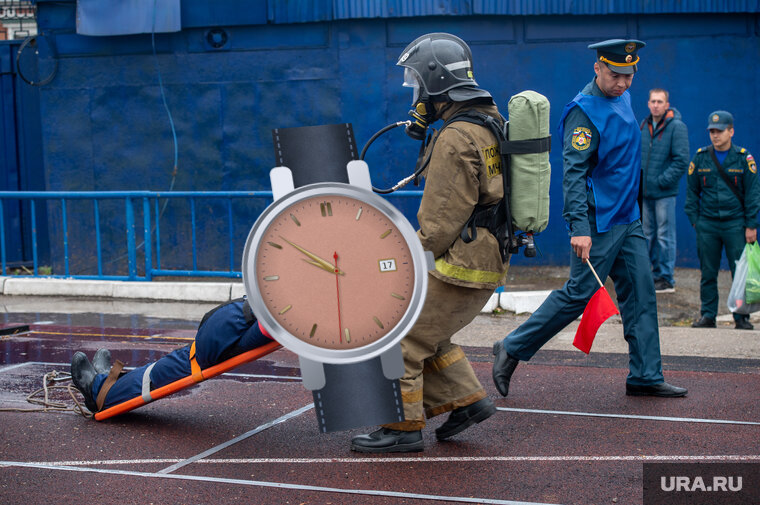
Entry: 9h51m31s
